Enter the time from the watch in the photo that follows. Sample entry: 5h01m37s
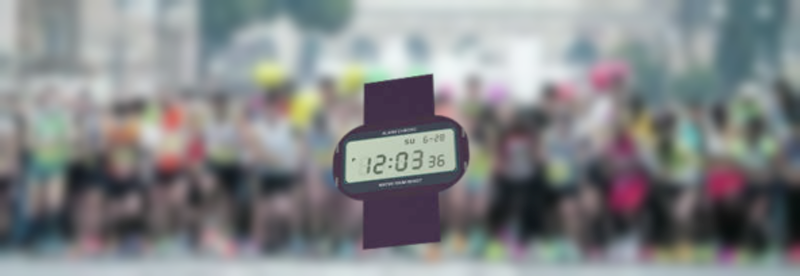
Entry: 12h03m36s
